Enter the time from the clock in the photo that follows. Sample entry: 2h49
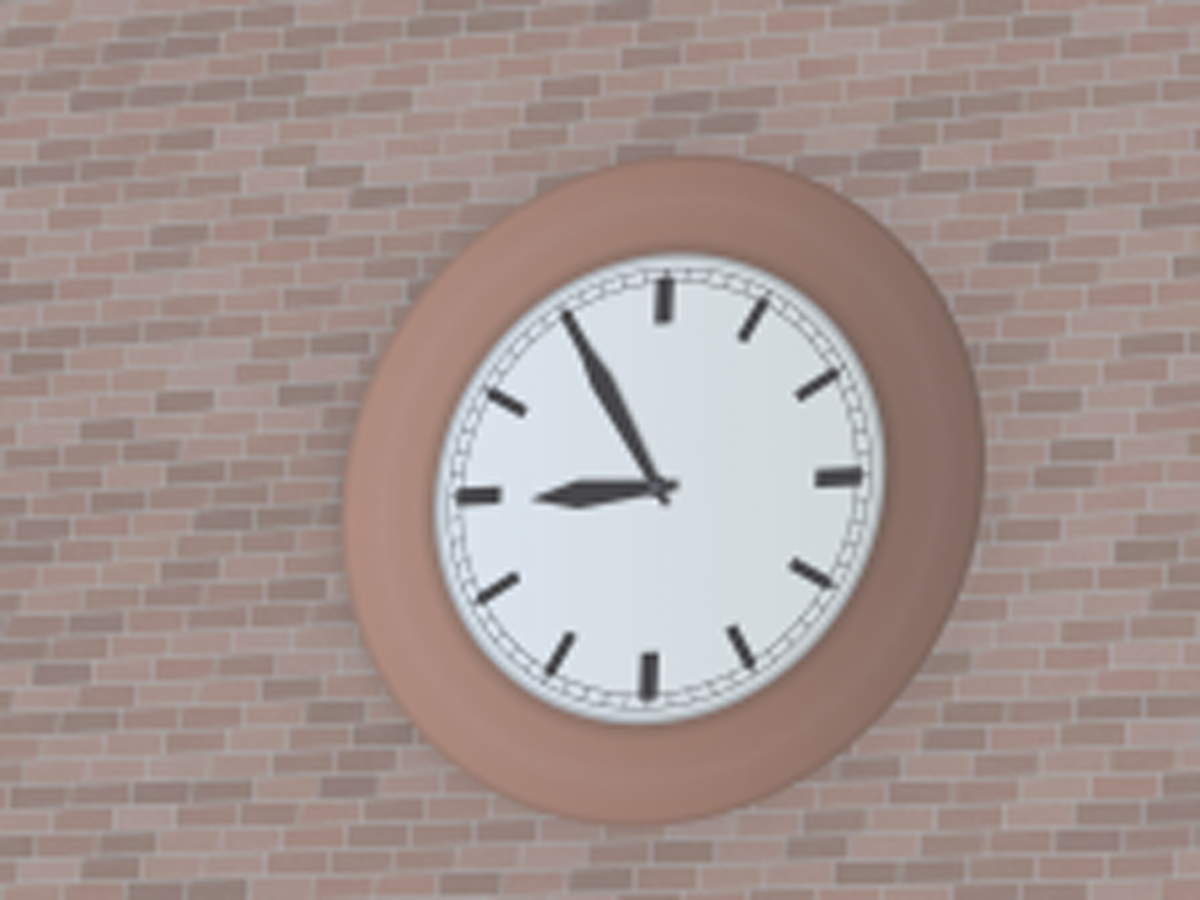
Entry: 8h55
